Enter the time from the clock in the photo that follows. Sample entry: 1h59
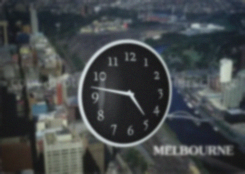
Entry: 4h47
